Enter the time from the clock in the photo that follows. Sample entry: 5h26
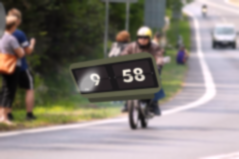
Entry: 9h58
